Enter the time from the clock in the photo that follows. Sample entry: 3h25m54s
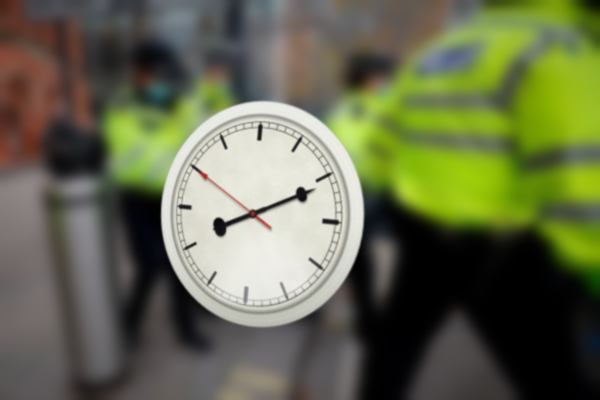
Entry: 8h10m50s
